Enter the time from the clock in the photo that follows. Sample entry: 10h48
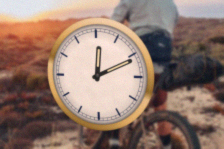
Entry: 12h11
